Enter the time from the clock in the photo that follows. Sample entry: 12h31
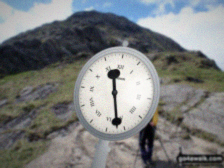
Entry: 11h27
